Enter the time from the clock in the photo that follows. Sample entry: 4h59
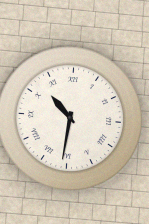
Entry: 10h31
